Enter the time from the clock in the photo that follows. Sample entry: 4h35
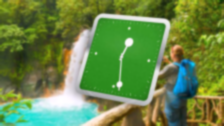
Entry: 12h28
